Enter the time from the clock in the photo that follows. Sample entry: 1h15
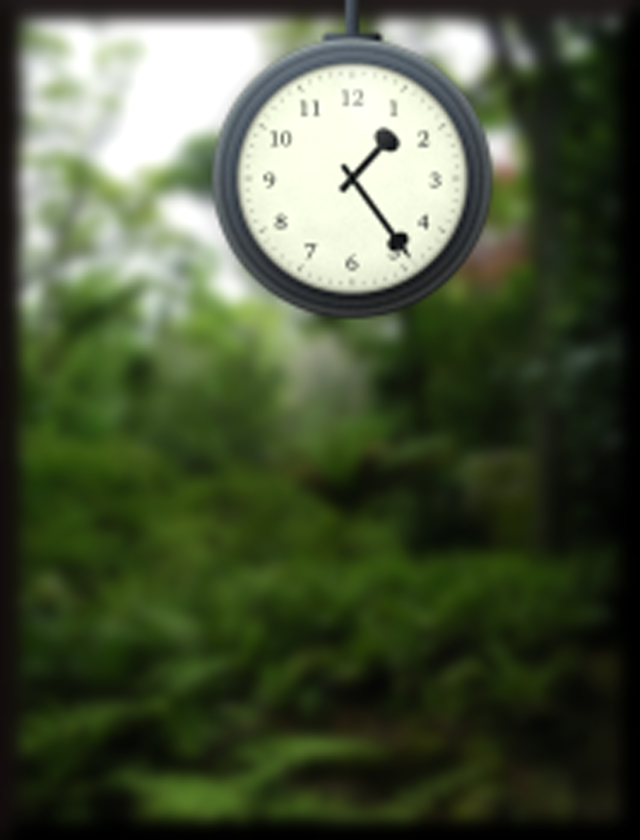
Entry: 1h24
